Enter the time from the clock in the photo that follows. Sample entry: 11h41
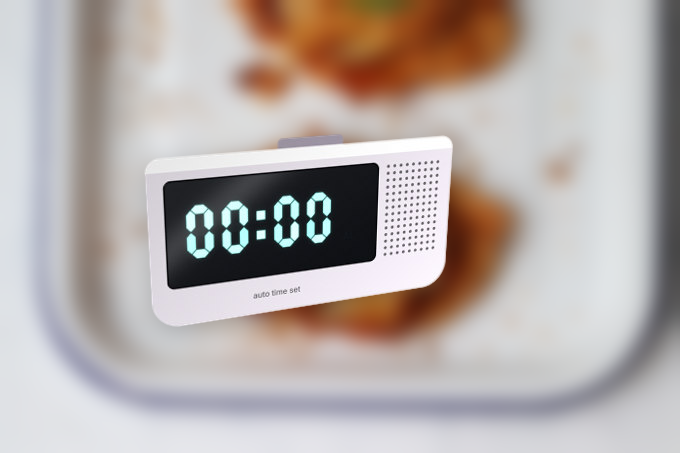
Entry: 0h00
